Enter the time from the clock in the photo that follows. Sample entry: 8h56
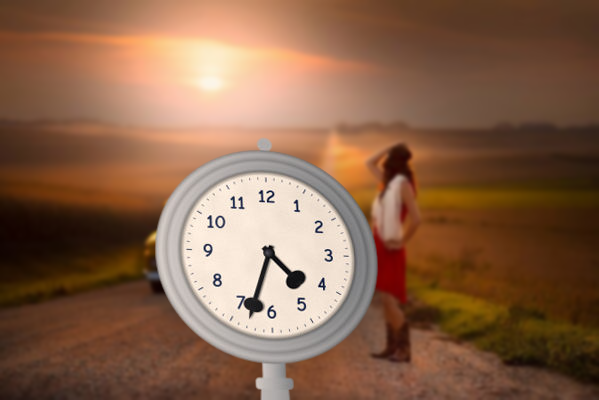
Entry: 4h33
